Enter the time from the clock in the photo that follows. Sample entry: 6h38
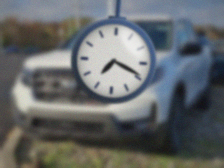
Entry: 7h19
